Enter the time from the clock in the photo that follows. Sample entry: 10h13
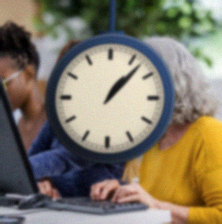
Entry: 1h07
